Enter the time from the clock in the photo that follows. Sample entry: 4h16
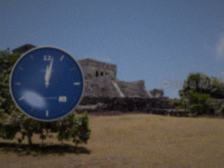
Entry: 12h02
